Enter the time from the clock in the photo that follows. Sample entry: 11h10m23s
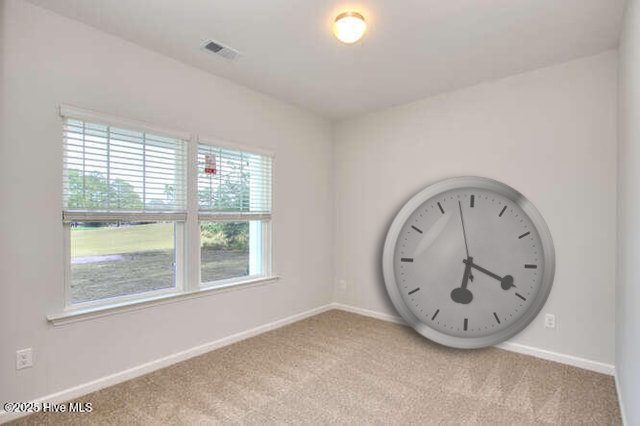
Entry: 6h18m58s
